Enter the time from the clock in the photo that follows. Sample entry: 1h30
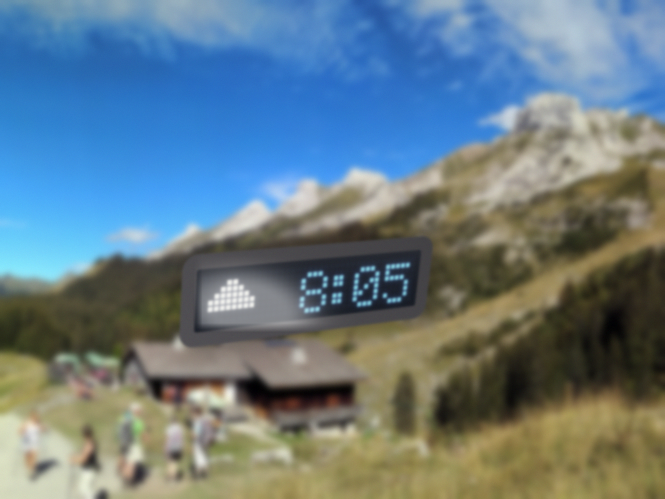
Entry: 8h05
